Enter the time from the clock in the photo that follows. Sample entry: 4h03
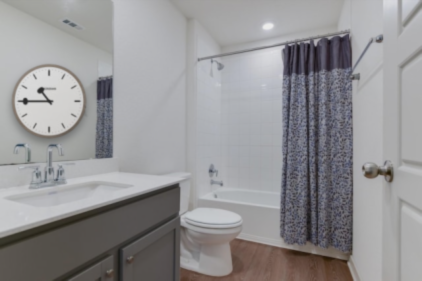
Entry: 10h45
